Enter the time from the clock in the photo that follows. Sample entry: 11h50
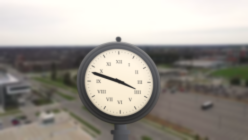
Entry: 3h48
